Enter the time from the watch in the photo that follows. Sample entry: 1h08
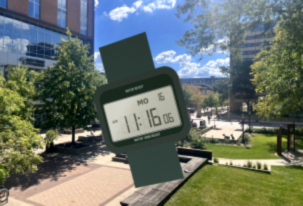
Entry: 11h16
